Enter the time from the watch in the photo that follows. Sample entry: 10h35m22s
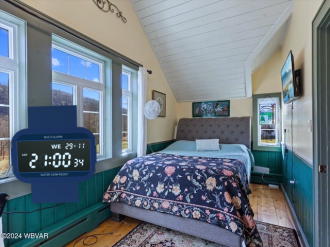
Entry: 21h00m34s
